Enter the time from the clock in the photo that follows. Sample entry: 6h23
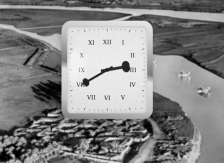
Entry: 2h40
